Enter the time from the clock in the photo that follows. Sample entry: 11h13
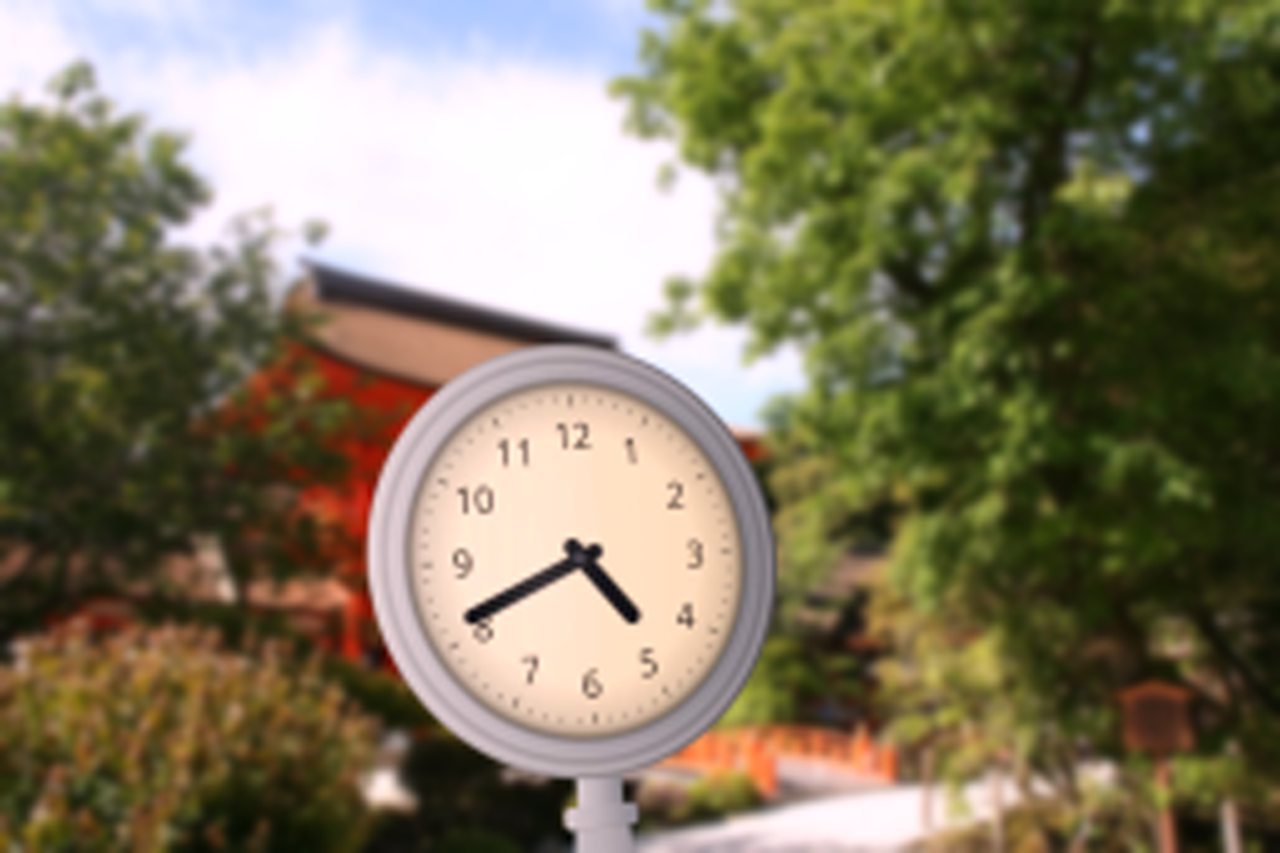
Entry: 4h41
